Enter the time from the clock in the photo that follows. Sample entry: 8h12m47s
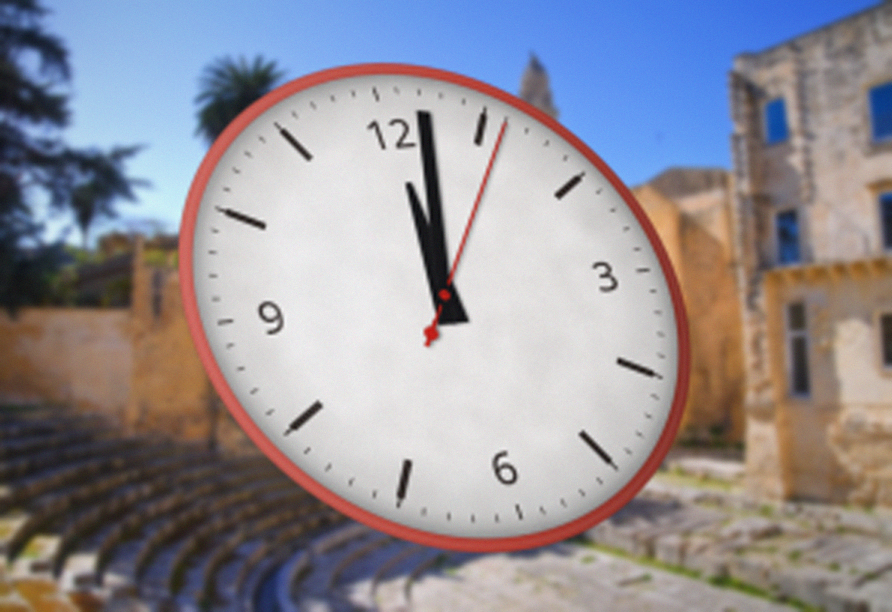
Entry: 12h02m06s
